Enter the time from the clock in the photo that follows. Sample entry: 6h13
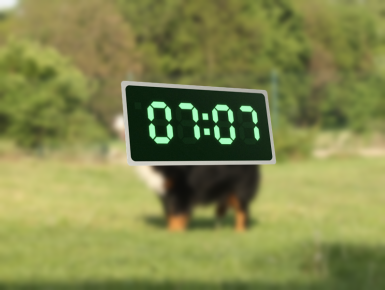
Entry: 7h07
